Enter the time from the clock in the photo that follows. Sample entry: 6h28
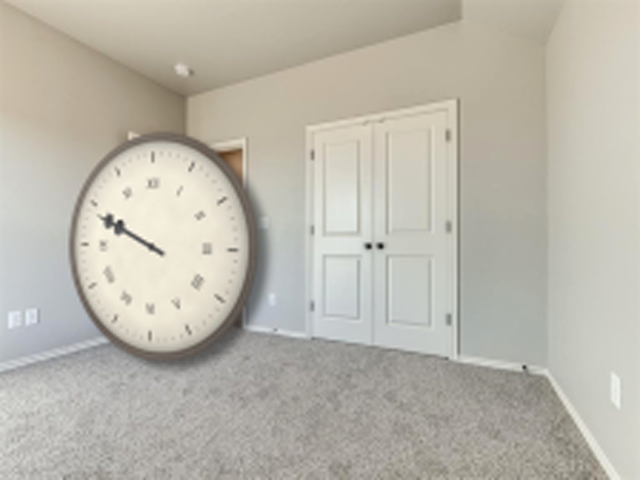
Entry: 9h49
